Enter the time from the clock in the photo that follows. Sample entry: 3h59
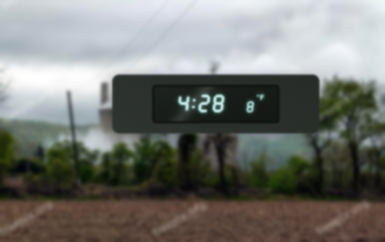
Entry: 4h28
